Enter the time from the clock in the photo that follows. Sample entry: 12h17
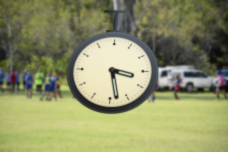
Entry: 3h28
